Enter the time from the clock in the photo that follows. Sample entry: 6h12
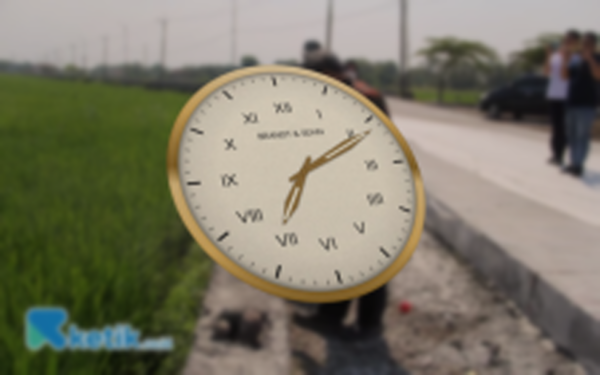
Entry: 7h11
